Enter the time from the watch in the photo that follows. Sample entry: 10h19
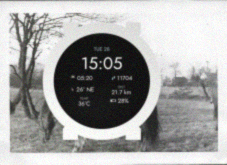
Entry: 15h05
